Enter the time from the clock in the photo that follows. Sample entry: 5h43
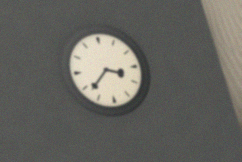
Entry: 3h38
